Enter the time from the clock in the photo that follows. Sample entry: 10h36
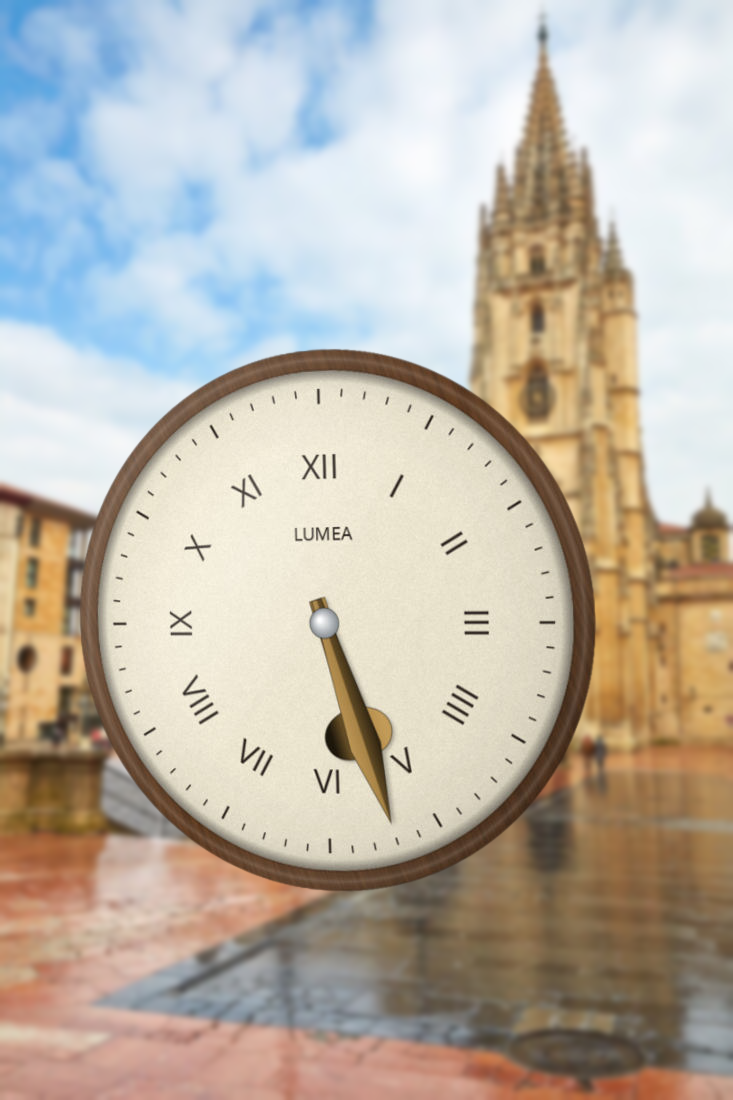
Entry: 5h27
